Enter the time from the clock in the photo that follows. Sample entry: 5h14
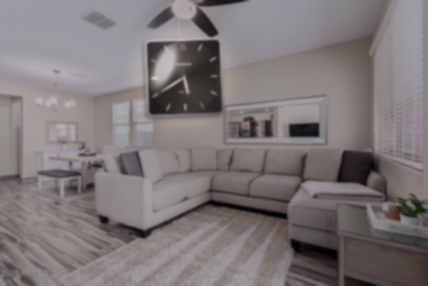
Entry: 5h40
